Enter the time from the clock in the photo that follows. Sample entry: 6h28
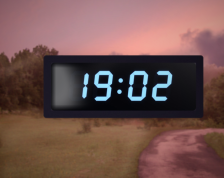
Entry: 19h02
